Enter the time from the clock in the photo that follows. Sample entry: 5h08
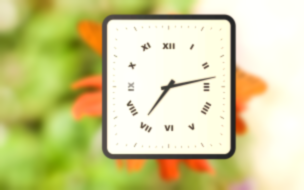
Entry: 7h13
